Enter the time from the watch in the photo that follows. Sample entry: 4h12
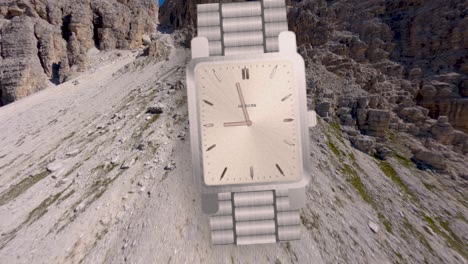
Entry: 8h58
